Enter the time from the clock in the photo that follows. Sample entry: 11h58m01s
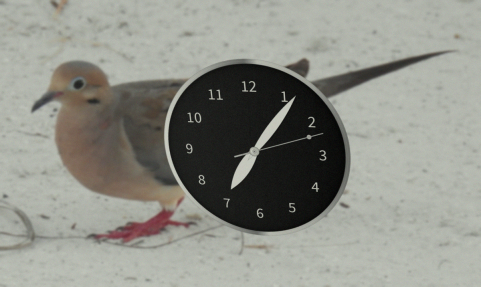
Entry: 7h06m12s
